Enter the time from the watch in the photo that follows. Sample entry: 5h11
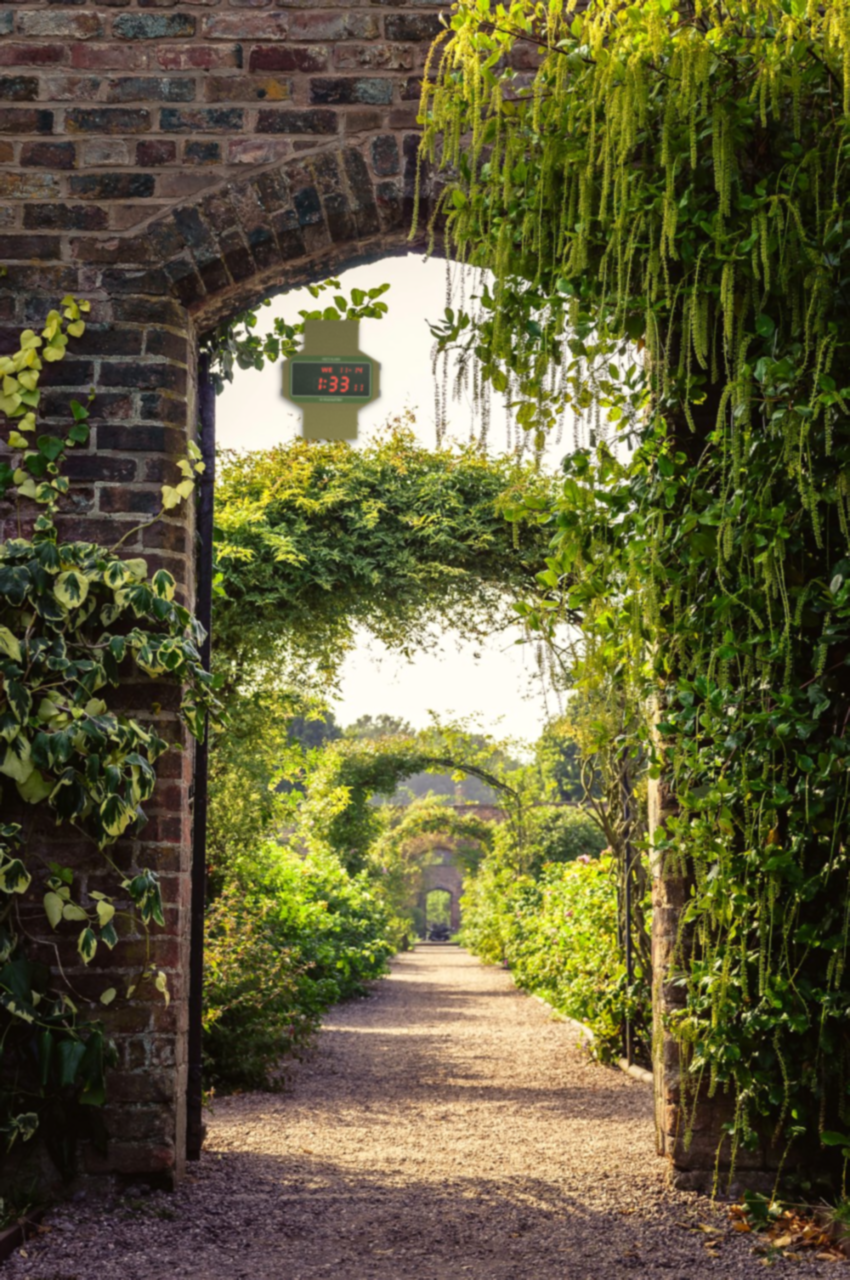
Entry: 1h33
